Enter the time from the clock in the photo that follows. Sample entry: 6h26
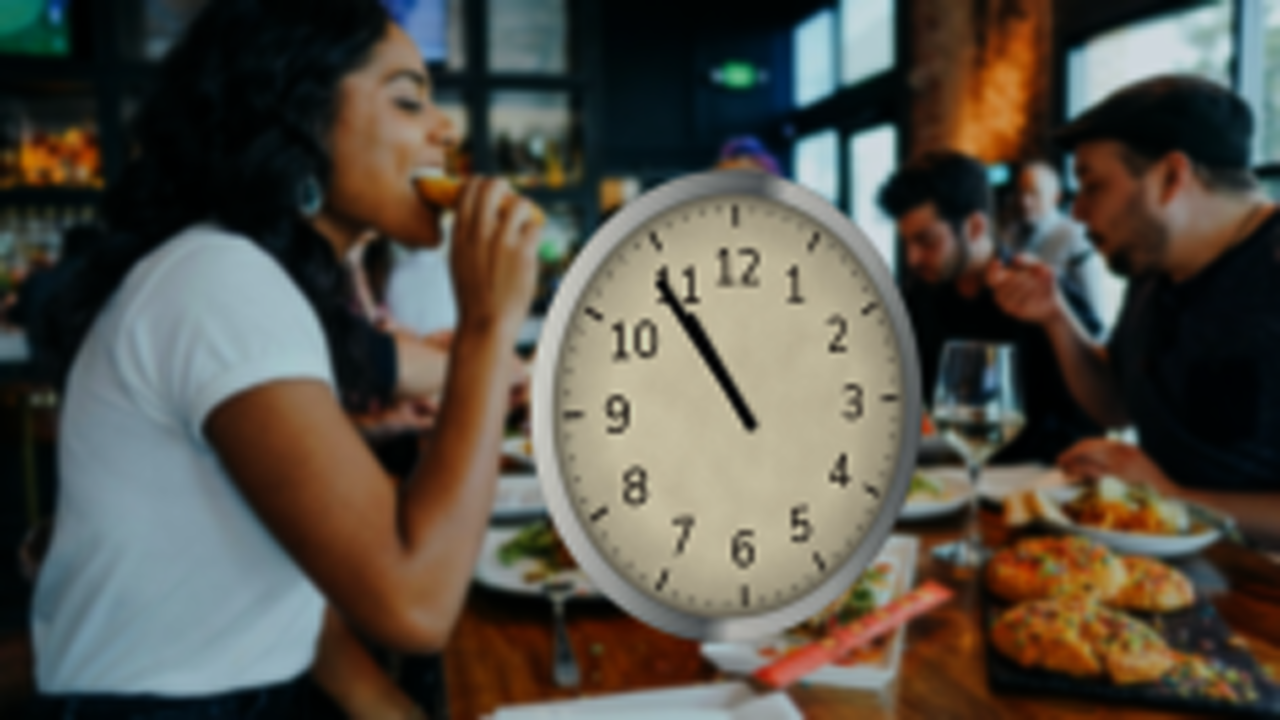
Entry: 10h54
